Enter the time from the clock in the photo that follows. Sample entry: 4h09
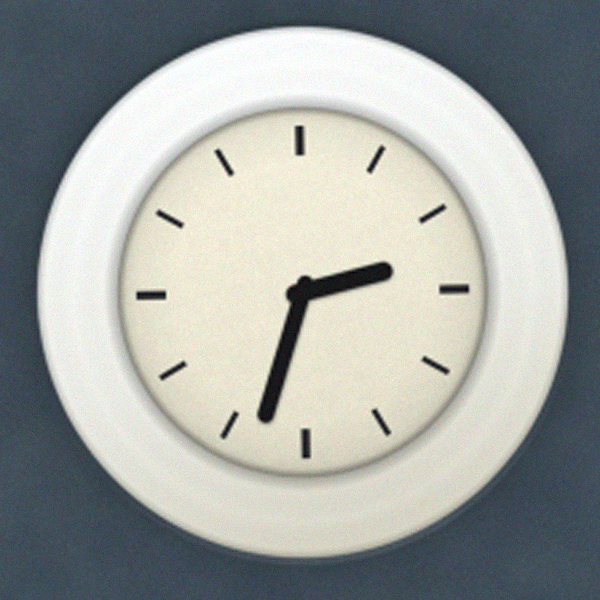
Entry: 2h33
